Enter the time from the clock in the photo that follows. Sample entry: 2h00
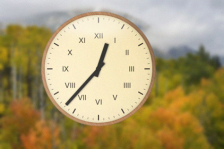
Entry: 12h37
